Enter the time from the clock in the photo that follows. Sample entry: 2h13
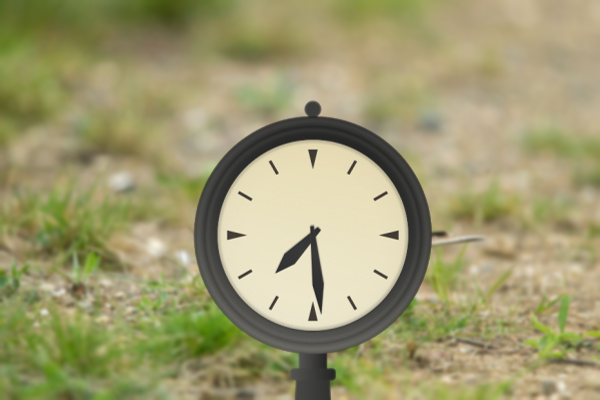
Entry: 7h29
